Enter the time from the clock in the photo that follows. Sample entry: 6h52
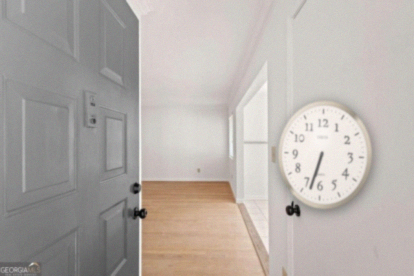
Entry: 6h33
